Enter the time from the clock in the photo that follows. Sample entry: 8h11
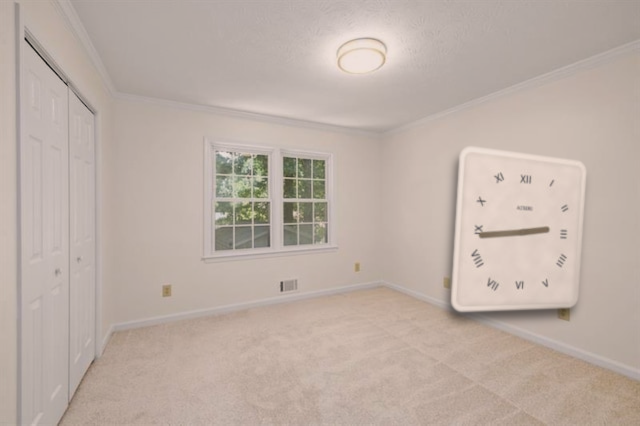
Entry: 2h44
